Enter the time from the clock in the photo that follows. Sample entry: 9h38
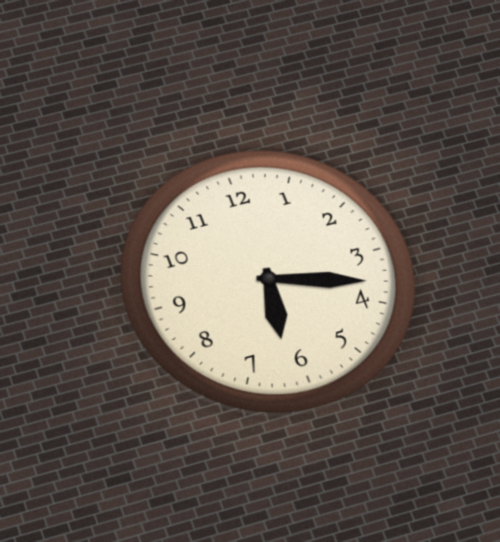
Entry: 6h18
